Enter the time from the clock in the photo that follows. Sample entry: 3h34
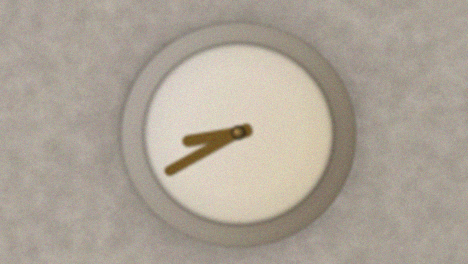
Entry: 8h40
